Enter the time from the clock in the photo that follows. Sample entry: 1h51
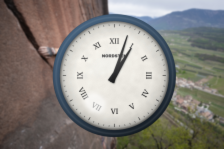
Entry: 1h03
